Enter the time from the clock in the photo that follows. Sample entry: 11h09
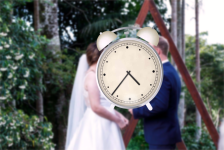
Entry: 4h37
